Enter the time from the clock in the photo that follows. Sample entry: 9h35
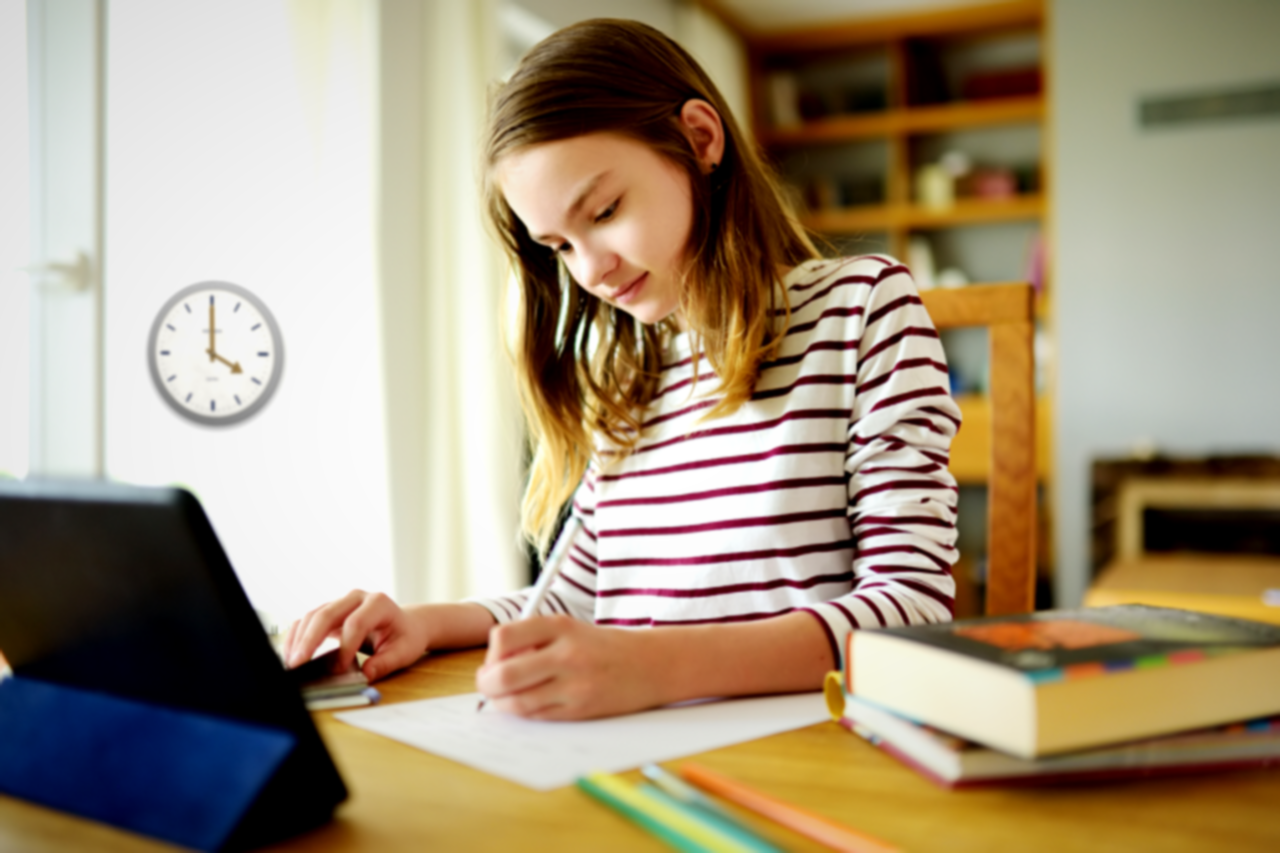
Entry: 4h00
